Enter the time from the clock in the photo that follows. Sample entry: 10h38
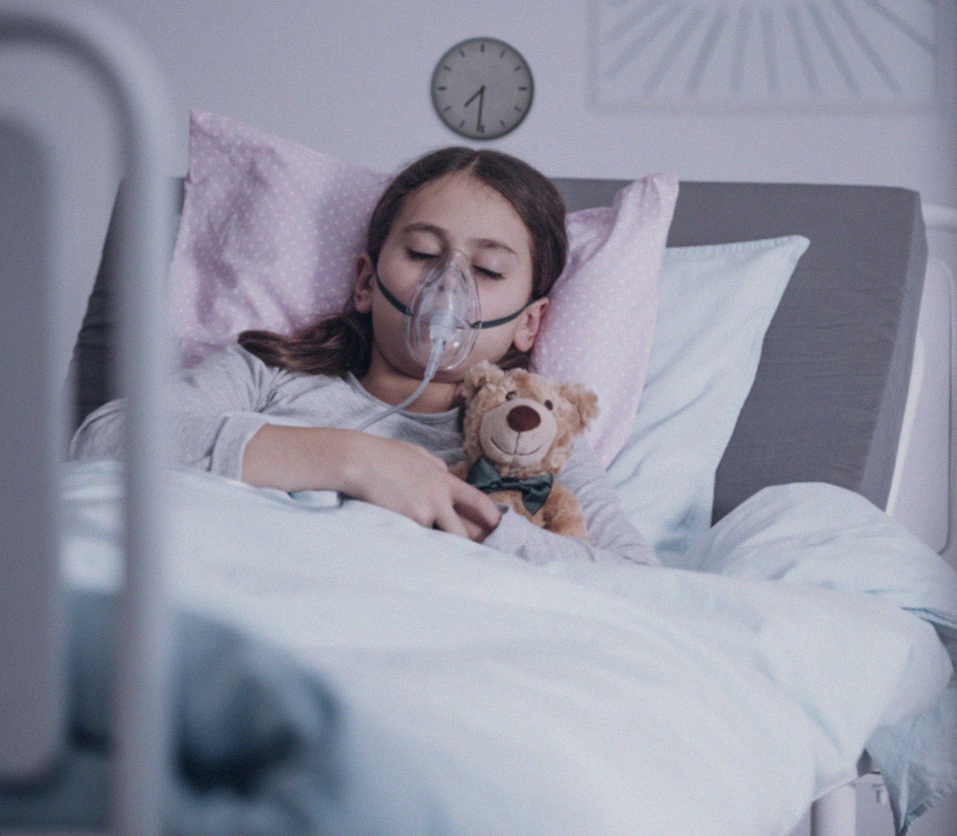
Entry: 7h31
